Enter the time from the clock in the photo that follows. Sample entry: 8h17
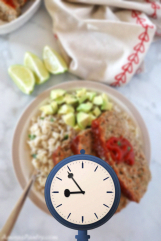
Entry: 8h54
